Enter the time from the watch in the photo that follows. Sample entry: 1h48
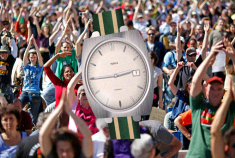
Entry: 2h45
